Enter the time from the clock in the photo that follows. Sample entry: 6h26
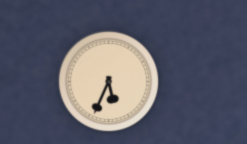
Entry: 5h34
